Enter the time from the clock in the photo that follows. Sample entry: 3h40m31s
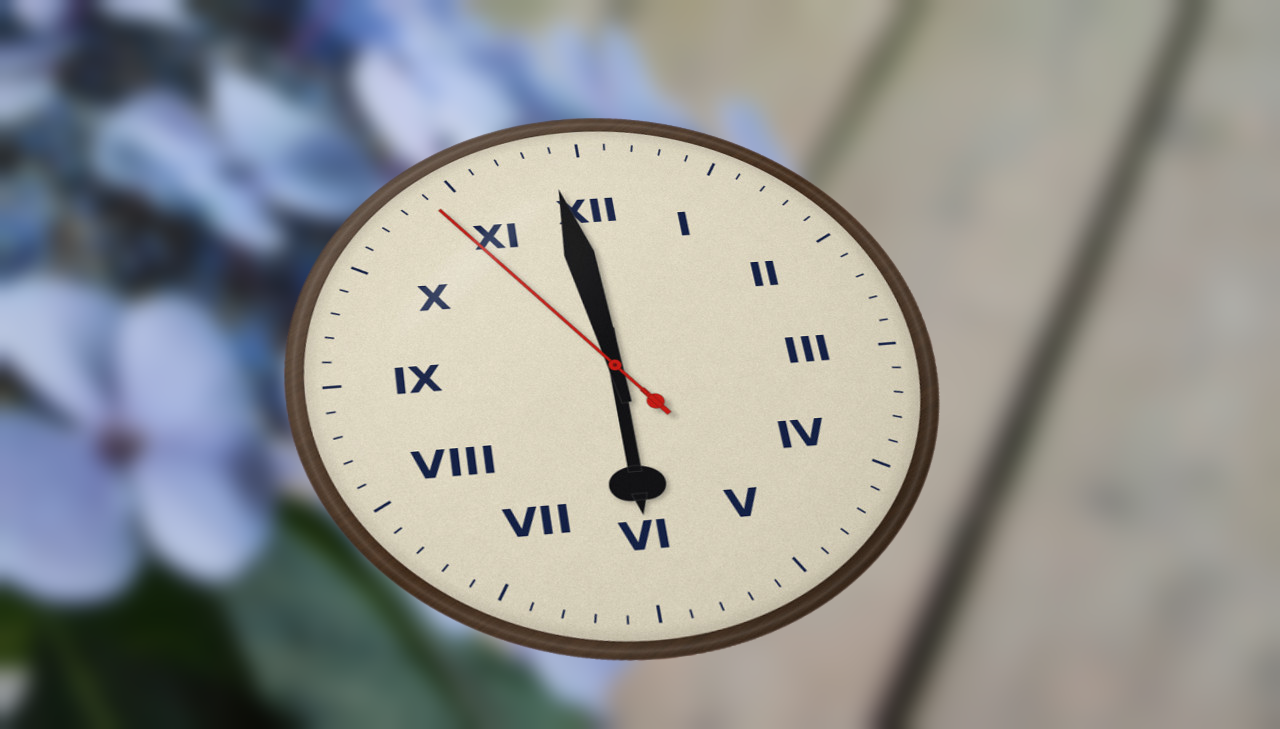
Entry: 5h58m54s
